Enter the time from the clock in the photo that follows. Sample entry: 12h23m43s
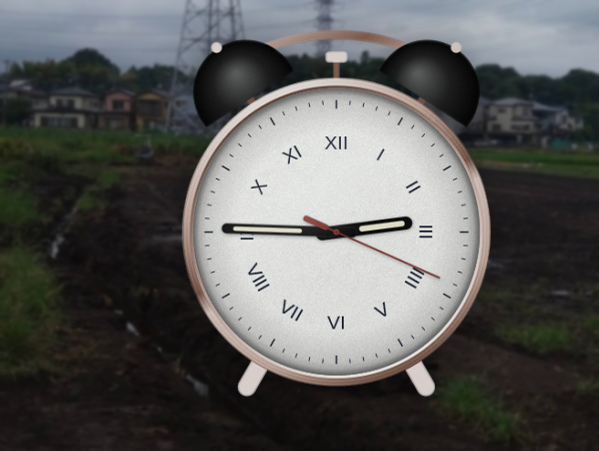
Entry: 2h45m19s
